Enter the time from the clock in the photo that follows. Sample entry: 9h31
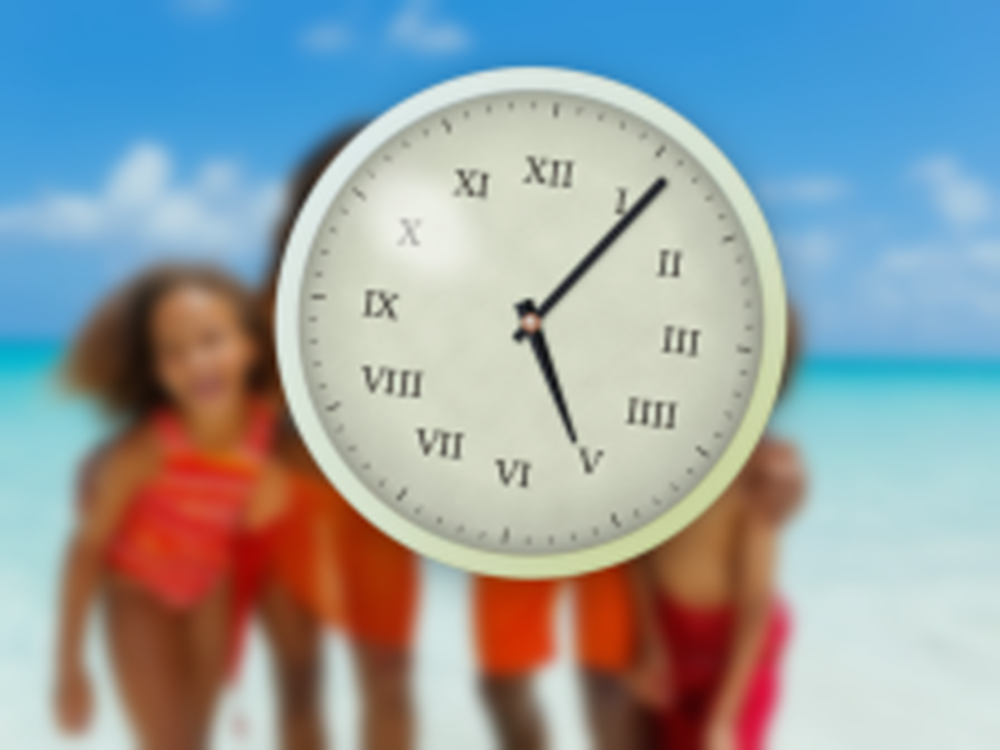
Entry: 5h06
